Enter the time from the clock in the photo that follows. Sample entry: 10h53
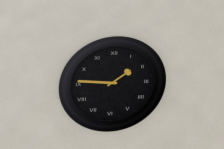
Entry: 1h46
